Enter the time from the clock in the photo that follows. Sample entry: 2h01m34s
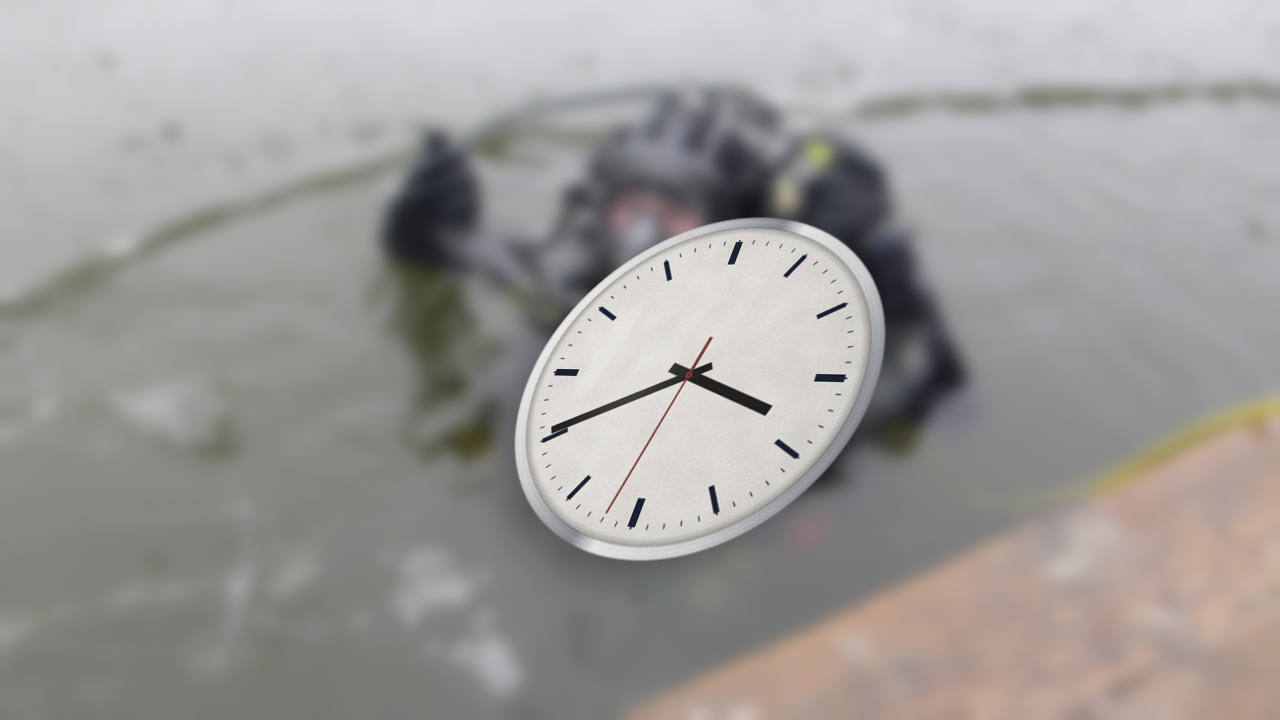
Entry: 3h40m32s
